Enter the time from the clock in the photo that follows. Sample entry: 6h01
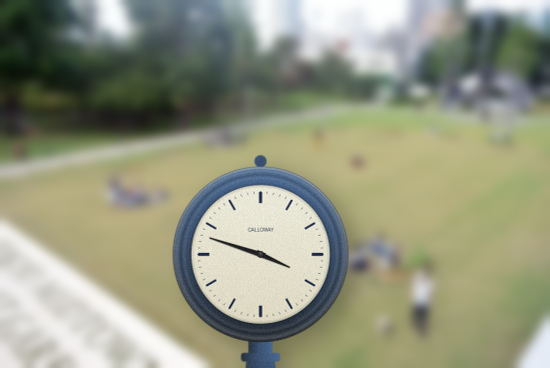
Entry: 3h48
